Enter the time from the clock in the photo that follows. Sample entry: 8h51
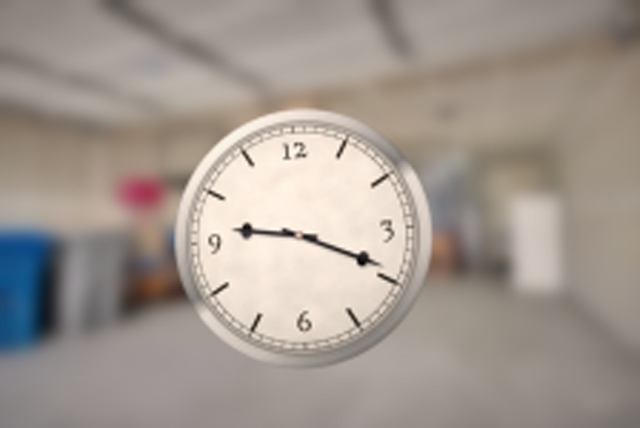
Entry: 9h19
